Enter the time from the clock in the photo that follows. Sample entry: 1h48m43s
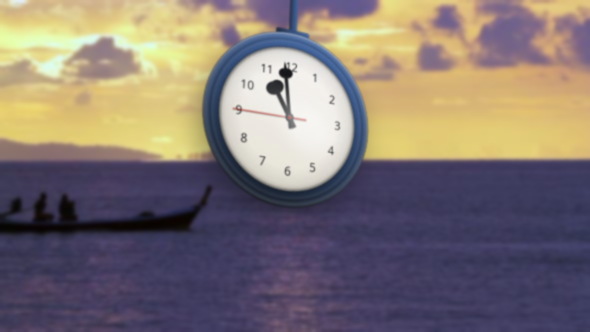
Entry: 10h58m45s
